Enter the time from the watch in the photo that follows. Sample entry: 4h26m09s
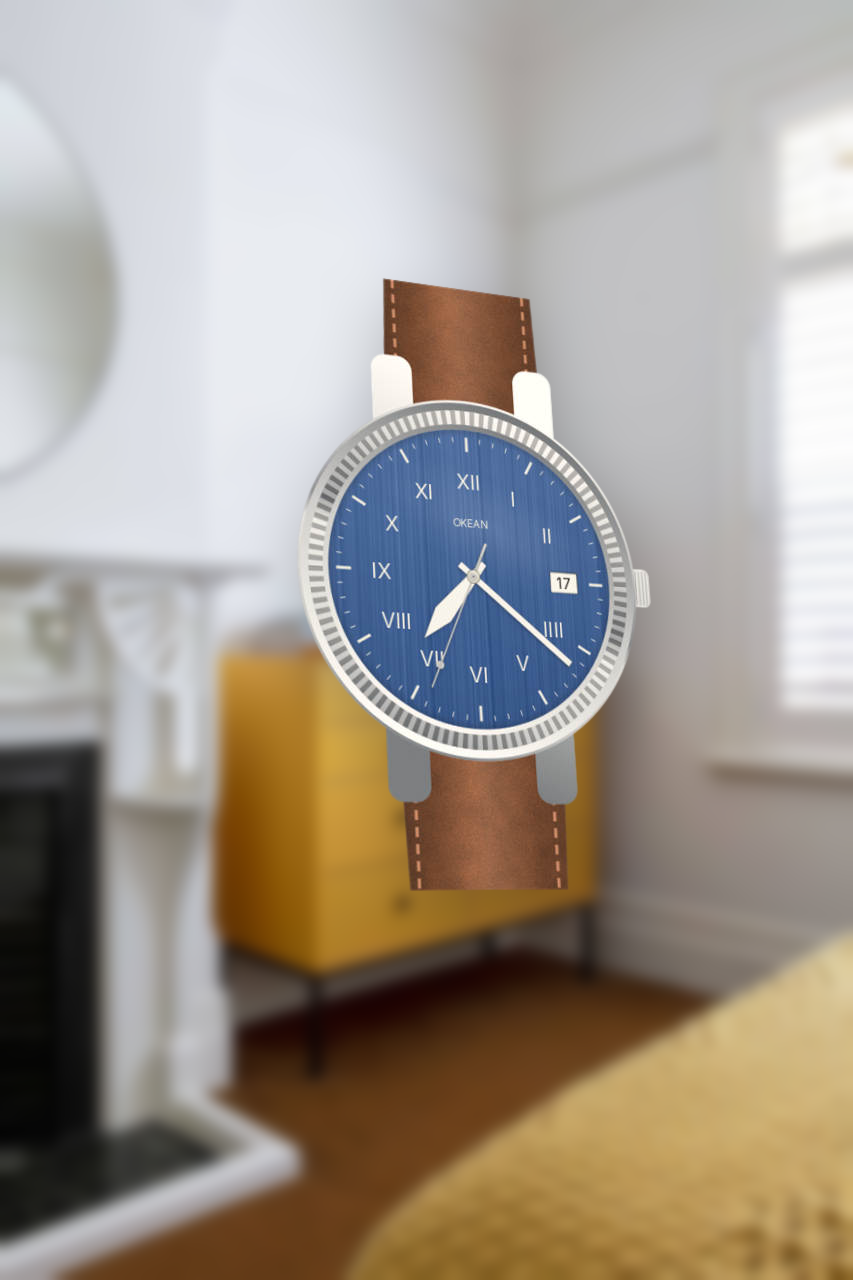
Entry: 7h21m34s
